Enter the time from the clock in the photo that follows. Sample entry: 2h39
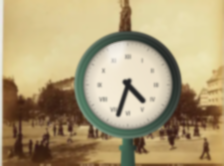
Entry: 4h33
